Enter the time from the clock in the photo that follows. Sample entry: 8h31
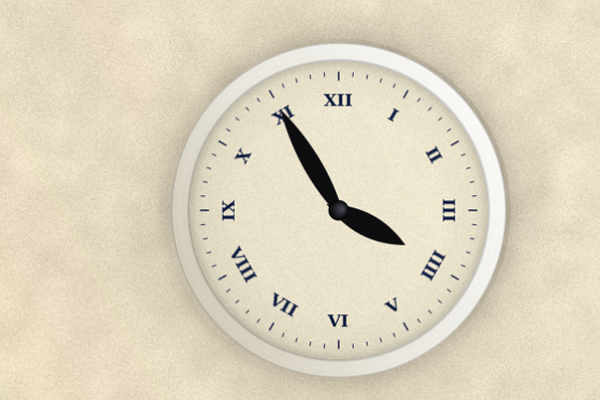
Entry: 3h55
